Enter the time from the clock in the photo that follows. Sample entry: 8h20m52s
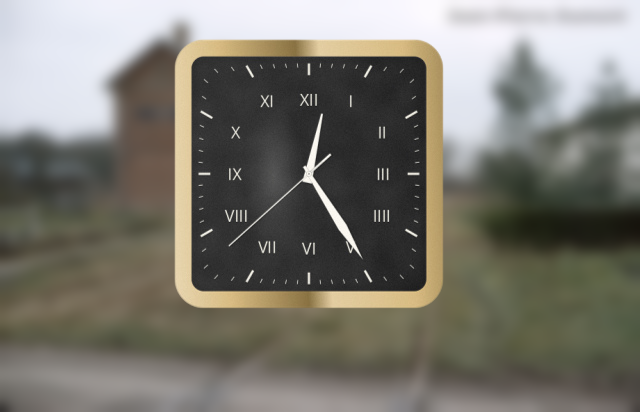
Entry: 12h24m38s
